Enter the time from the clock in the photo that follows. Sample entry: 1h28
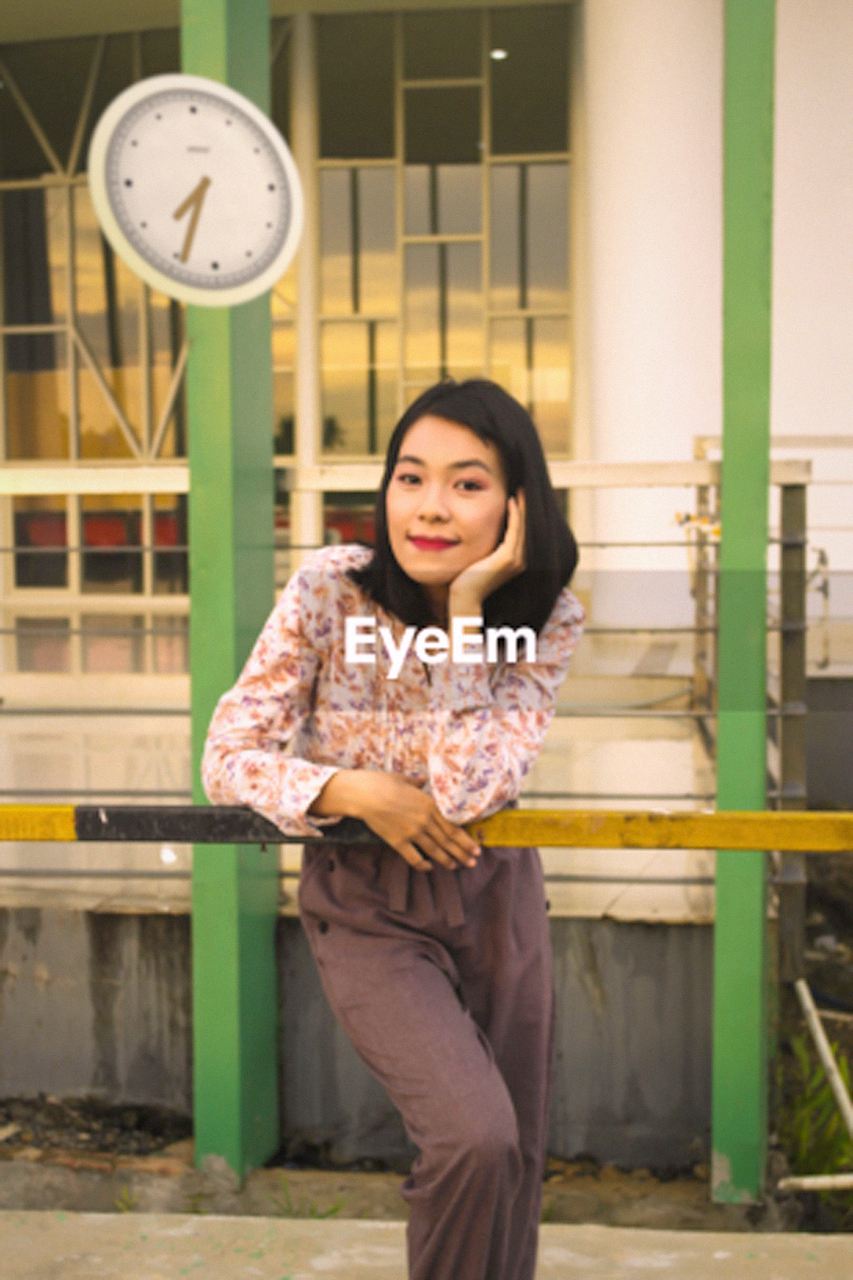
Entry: 7h34
